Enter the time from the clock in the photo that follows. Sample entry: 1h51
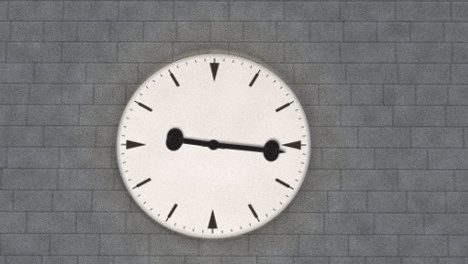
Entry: 9h16
